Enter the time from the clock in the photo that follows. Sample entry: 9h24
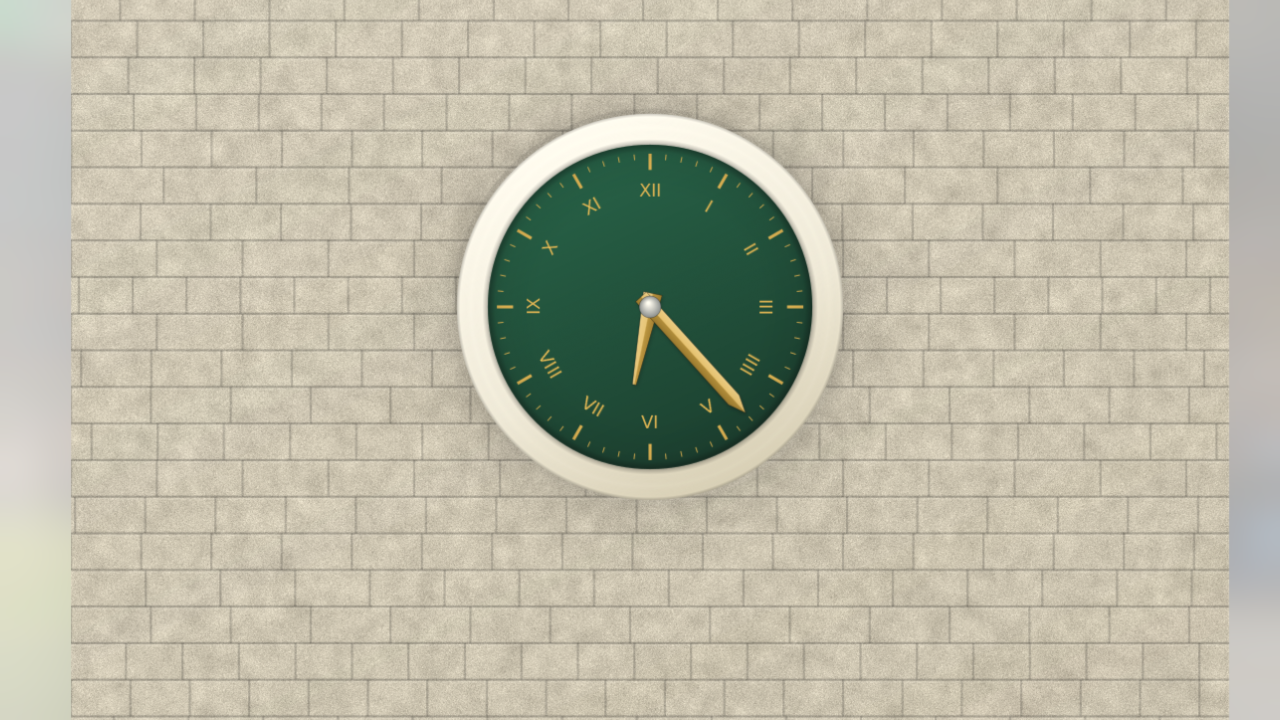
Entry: 6h23
